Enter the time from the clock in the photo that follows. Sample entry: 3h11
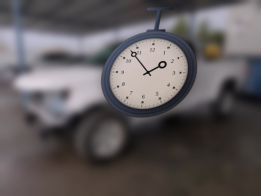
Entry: 1h53
